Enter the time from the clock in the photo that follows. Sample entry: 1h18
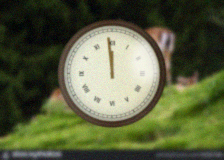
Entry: 11h59
